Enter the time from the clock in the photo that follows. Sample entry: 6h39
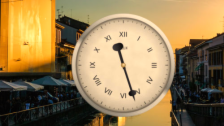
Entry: 11h27
